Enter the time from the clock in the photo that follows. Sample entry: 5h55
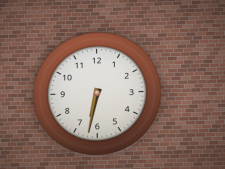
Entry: 6h32
